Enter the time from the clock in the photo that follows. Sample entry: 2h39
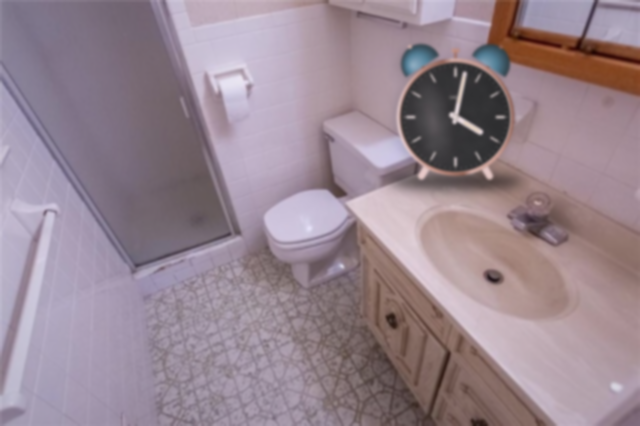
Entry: 4h02
